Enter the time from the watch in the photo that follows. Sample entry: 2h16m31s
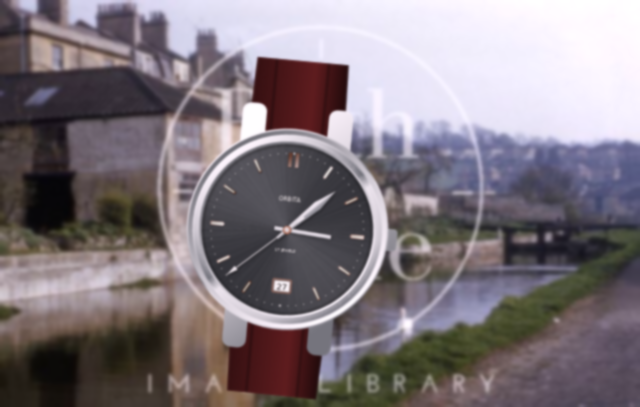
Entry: 3h07m38s
